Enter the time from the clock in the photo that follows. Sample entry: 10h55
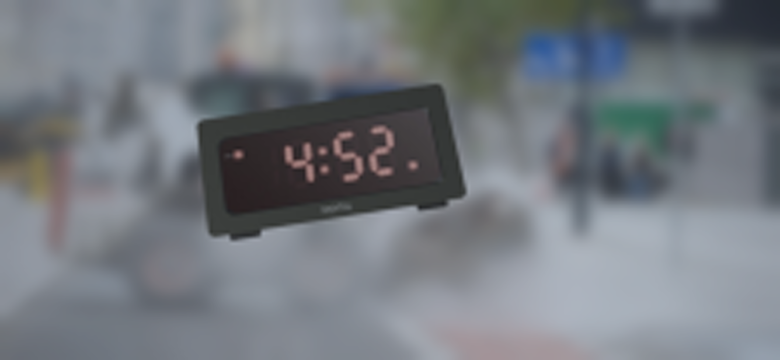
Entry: 4h52
